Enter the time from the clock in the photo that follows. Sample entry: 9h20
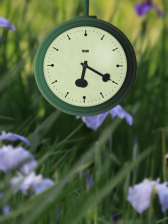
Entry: 6h20
